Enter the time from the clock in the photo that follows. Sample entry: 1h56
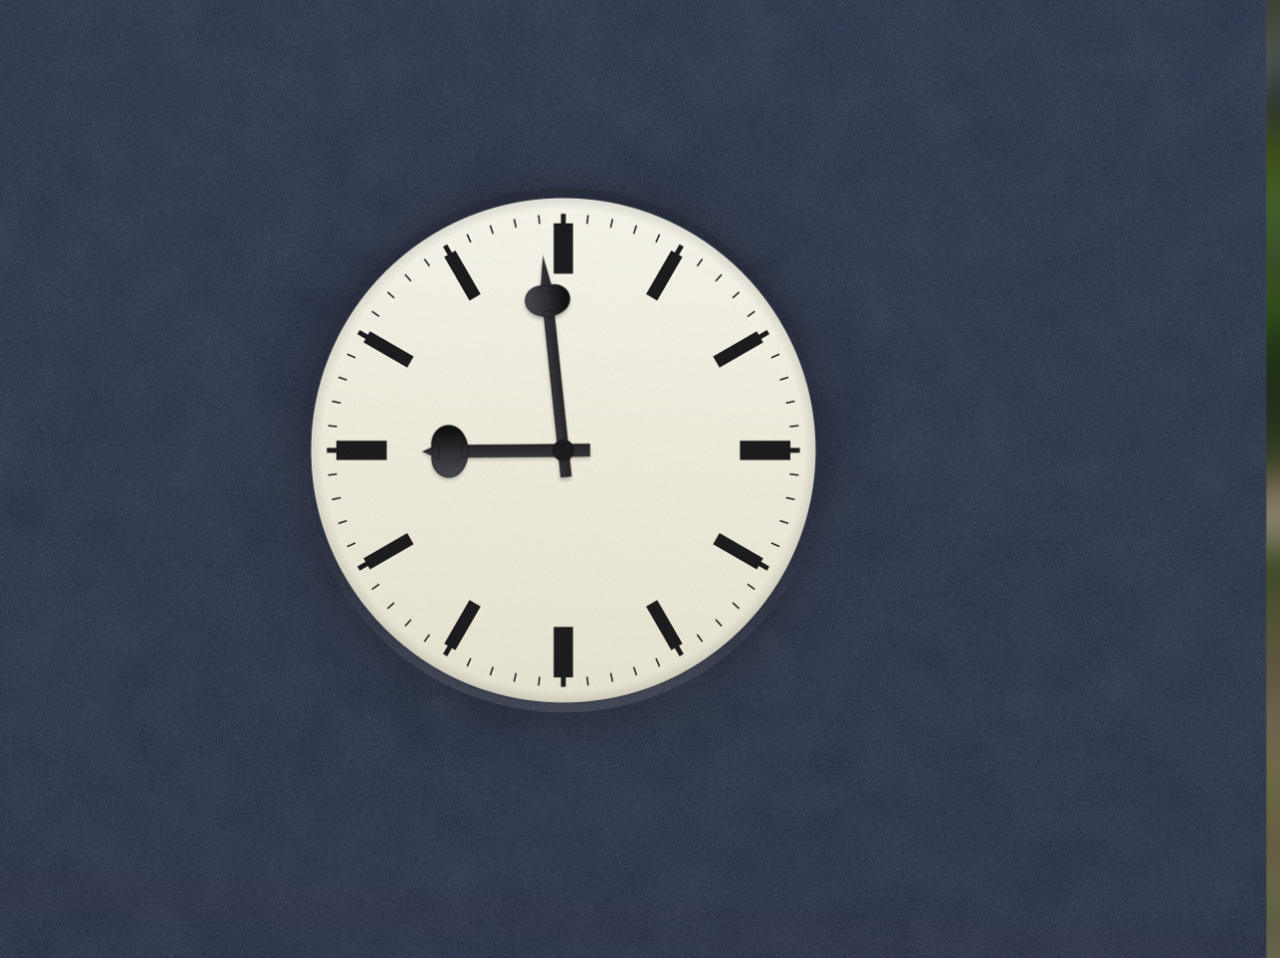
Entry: 8h59
